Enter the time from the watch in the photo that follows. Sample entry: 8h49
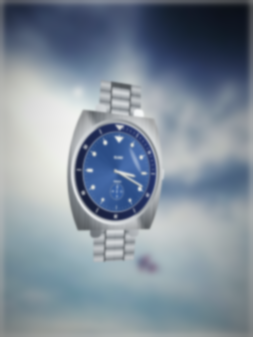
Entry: 3h19
